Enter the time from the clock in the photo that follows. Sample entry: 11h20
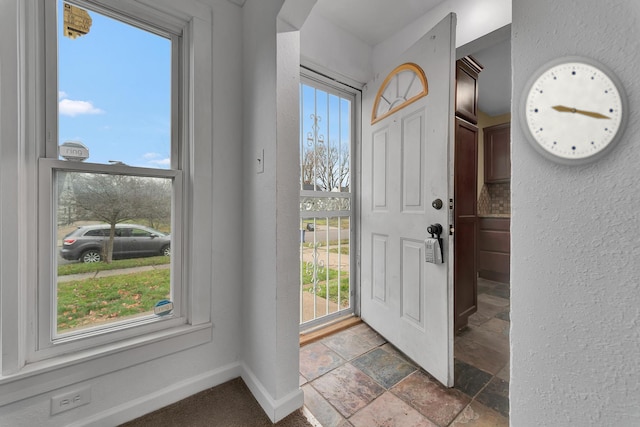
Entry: 9h17
